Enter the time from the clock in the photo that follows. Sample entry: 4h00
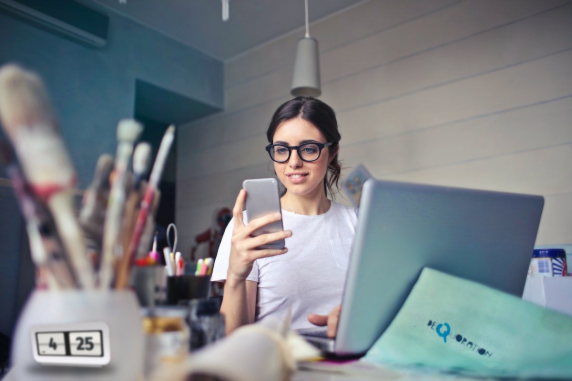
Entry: 4h25
